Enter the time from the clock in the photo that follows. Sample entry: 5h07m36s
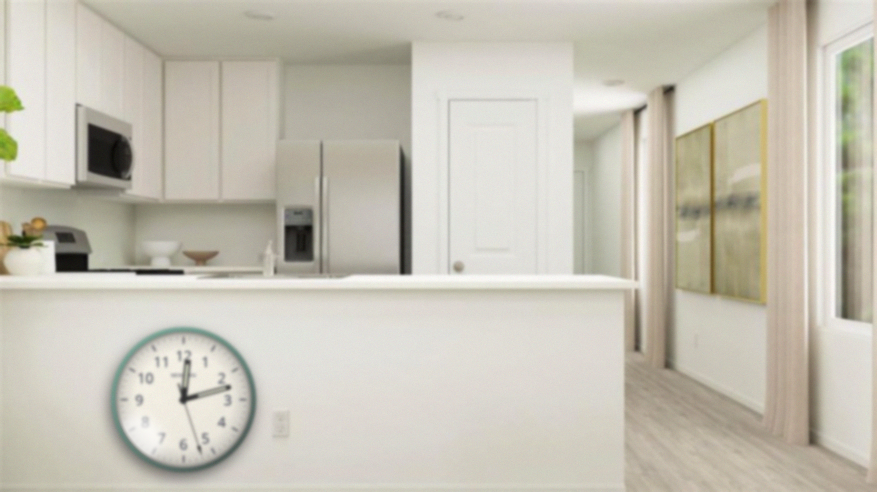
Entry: 12h12m27s
